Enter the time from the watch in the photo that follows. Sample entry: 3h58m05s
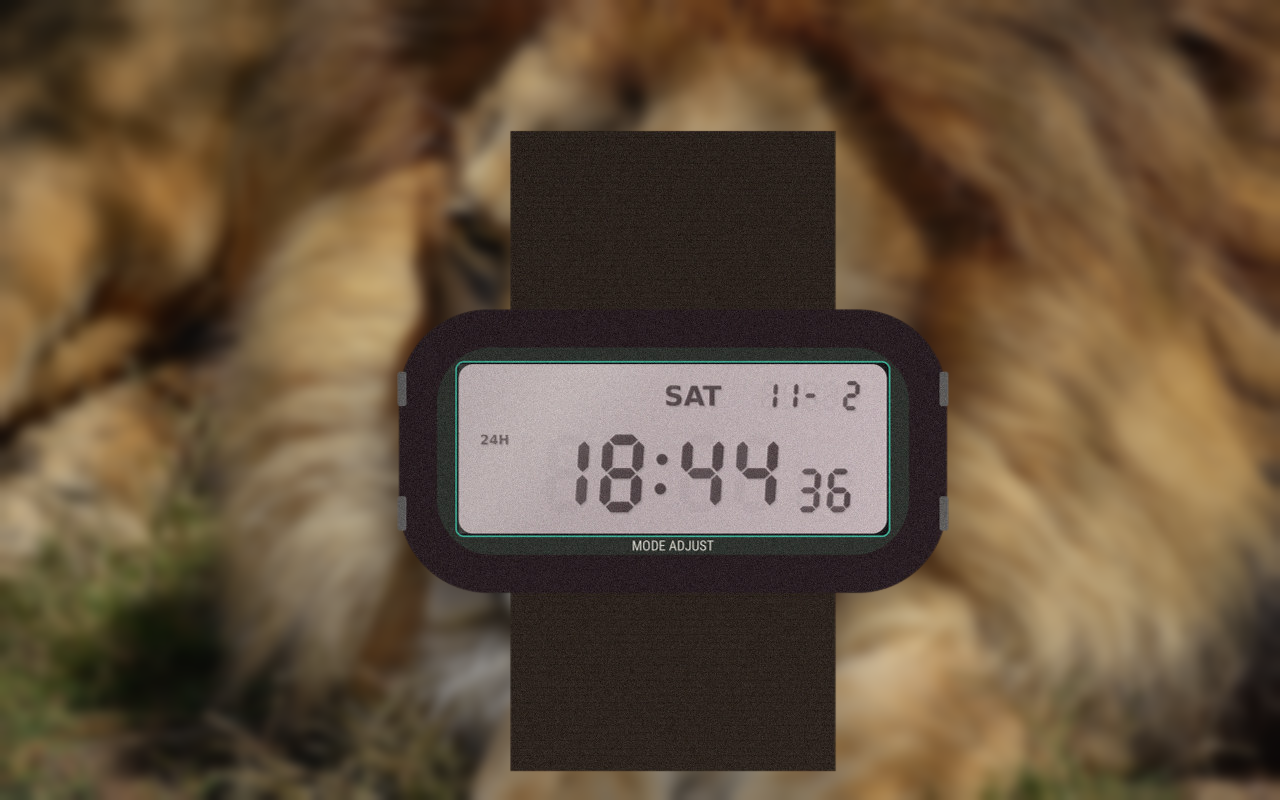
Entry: 18h44m36s
